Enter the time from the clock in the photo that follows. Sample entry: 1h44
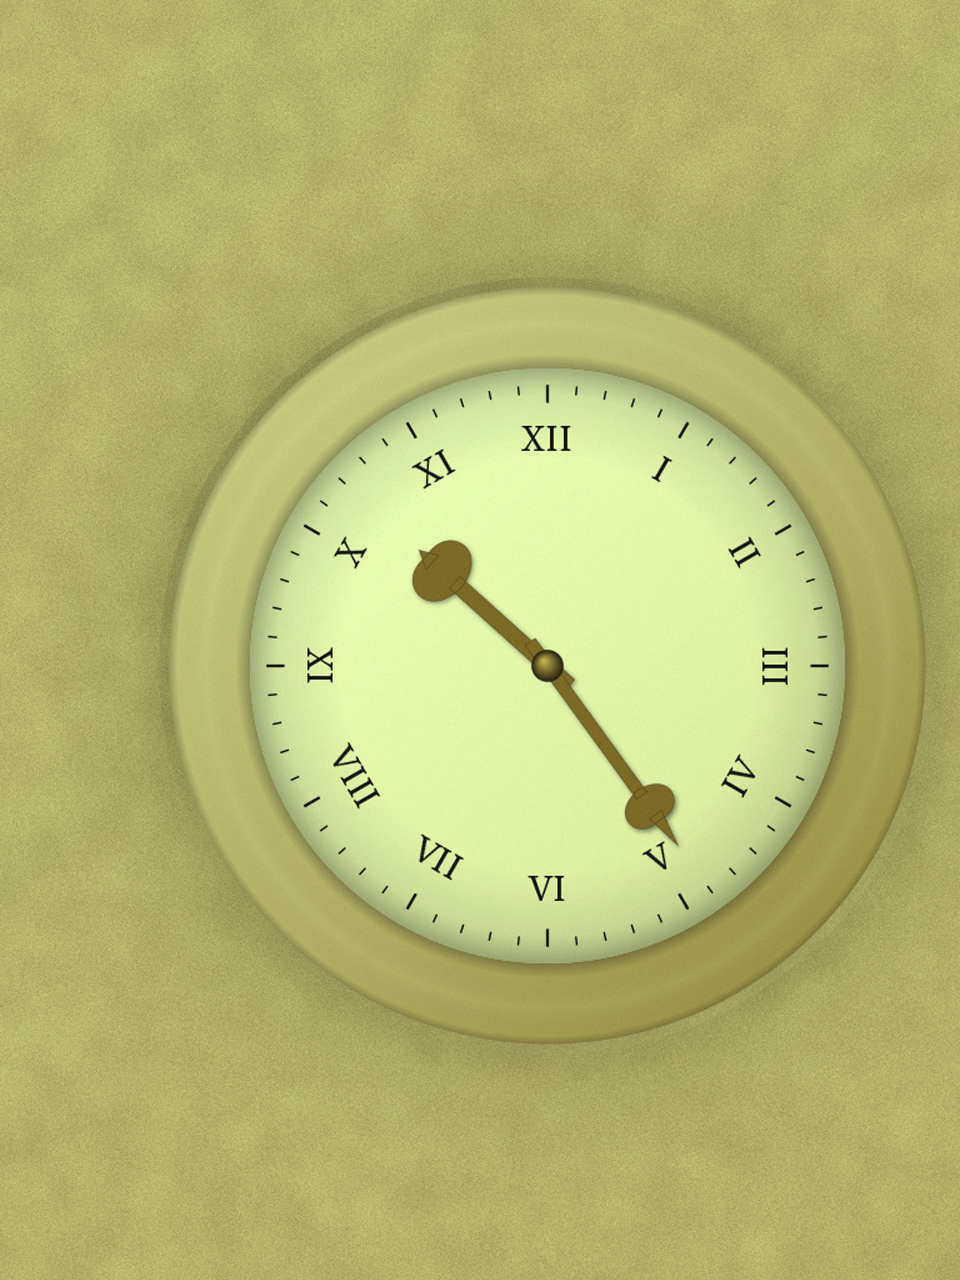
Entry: 10h24
